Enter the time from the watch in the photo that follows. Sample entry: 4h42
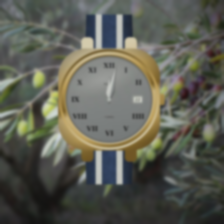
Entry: 12h02
